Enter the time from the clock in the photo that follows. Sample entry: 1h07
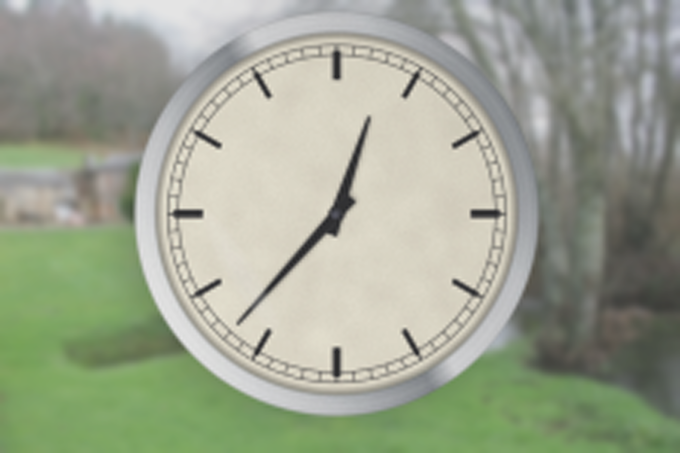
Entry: 12h37
